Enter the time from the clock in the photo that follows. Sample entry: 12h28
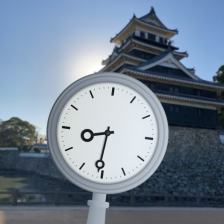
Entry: 8h31
